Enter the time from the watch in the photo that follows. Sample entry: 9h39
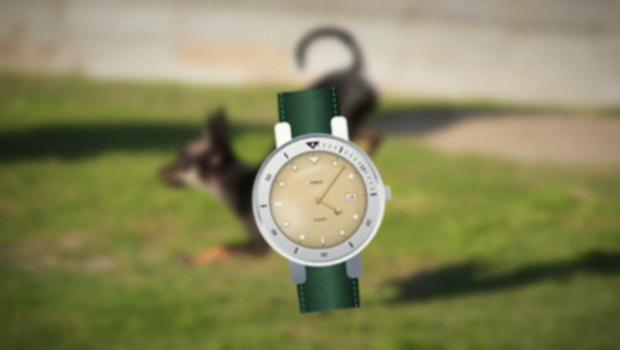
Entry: 4h07
